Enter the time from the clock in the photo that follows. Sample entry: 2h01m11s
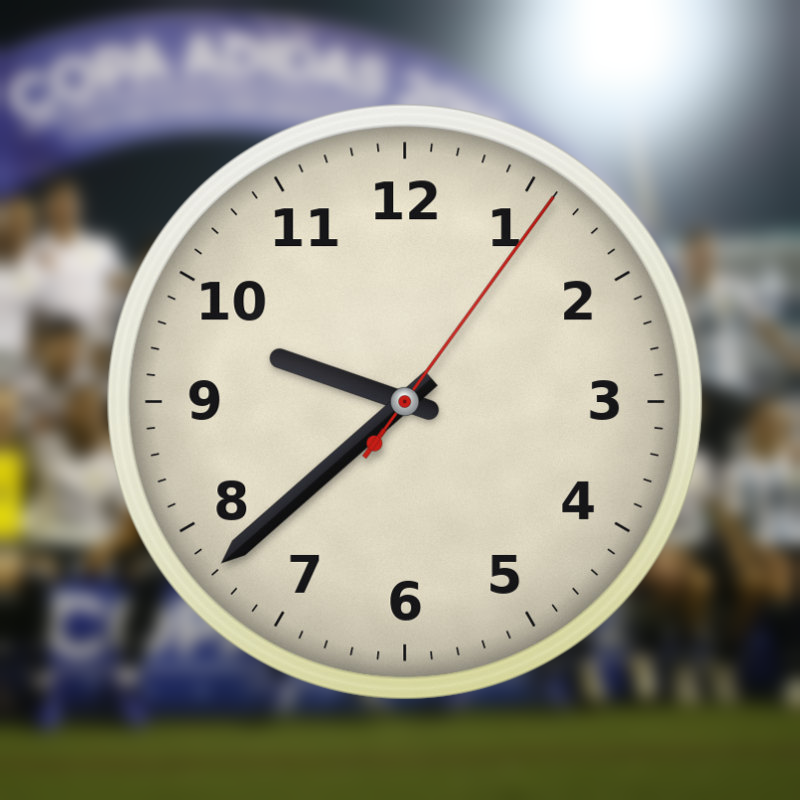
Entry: 9h38m06s
